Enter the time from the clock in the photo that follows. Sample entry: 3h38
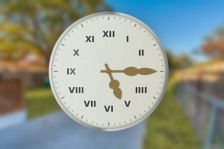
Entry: 5h15
